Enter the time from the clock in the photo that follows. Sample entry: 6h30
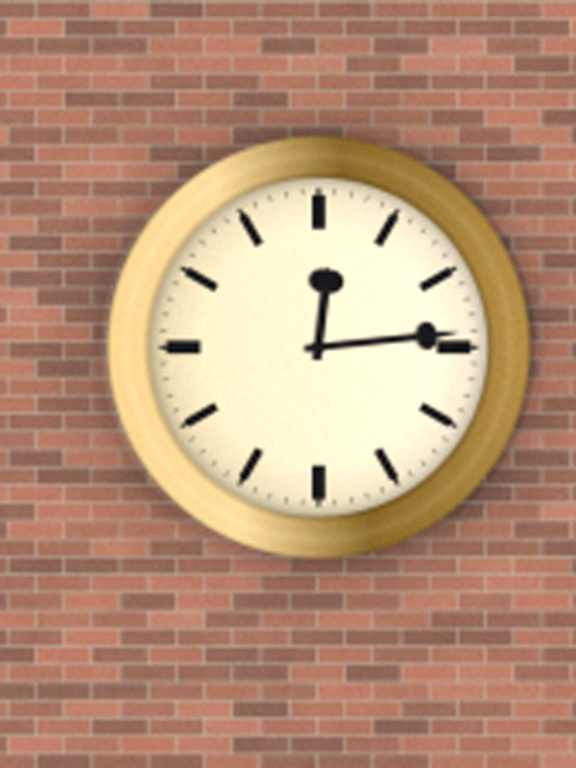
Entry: 12h14
